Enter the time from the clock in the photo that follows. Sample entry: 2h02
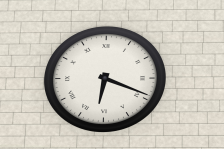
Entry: 6h19
